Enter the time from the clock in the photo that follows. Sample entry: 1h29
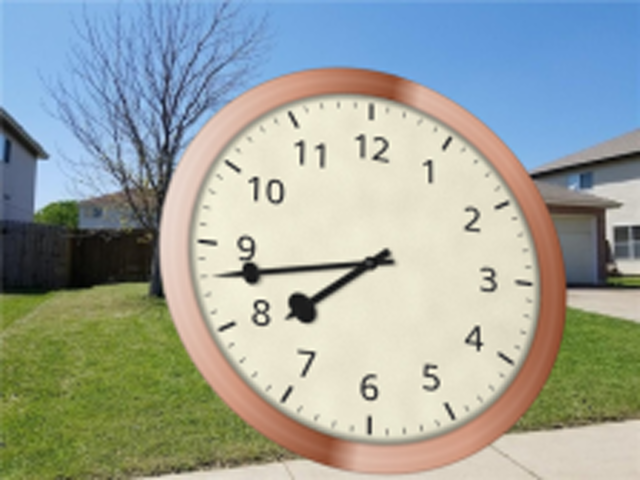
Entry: 7h43
